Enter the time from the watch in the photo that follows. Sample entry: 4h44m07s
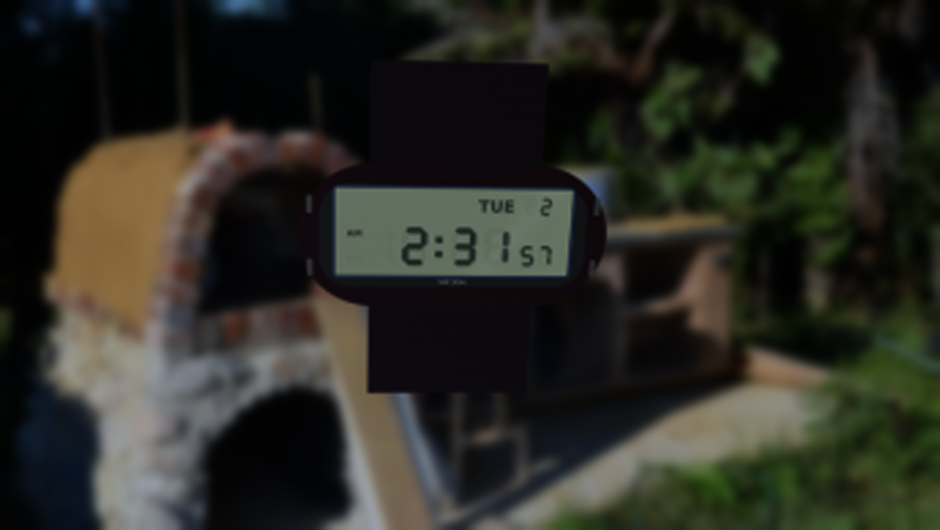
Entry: 2h31m57s
